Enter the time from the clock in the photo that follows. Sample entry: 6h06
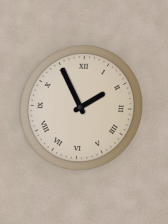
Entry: 1h55
